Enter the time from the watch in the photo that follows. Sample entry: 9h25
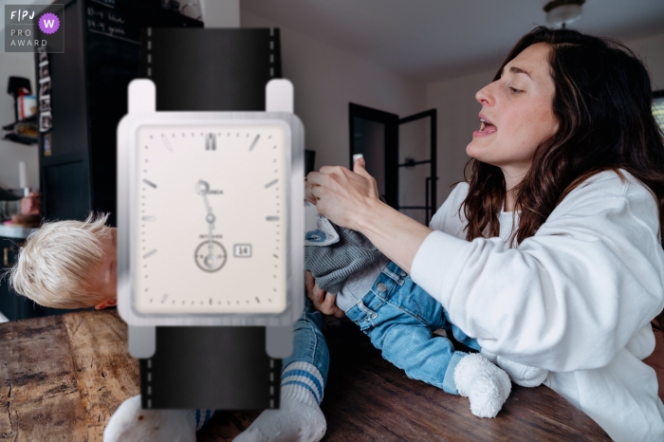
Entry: 11h30
